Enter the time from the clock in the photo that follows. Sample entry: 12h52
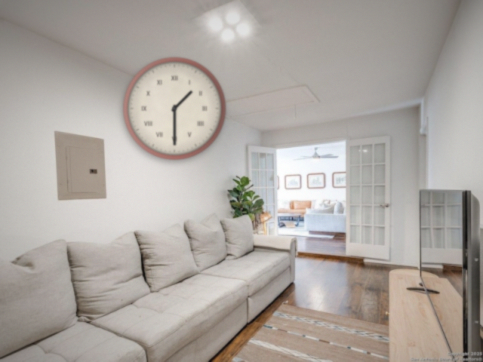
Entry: 1h30
